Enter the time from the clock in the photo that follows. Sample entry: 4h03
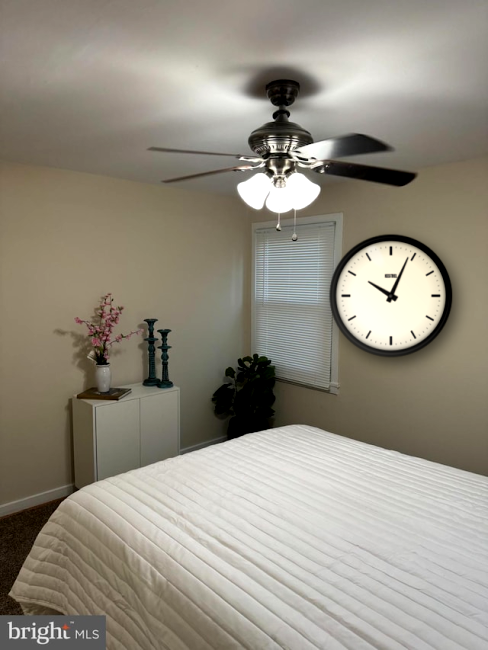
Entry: 10h04
